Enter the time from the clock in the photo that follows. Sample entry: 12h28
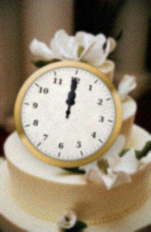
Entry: 12h00
